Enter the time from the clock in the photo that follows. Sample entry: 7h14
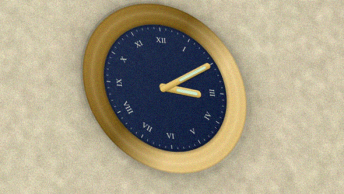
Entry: 3h10
